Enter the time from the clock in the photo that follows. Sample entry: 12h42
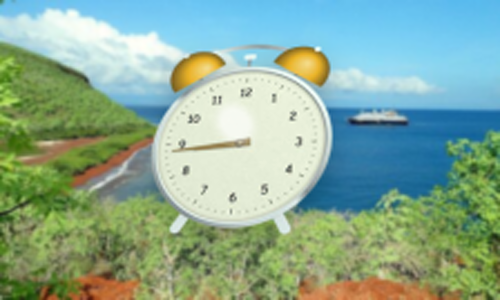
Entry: 8h44
